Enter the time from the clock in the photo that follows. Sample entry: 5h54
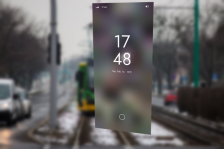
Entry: 17h48
